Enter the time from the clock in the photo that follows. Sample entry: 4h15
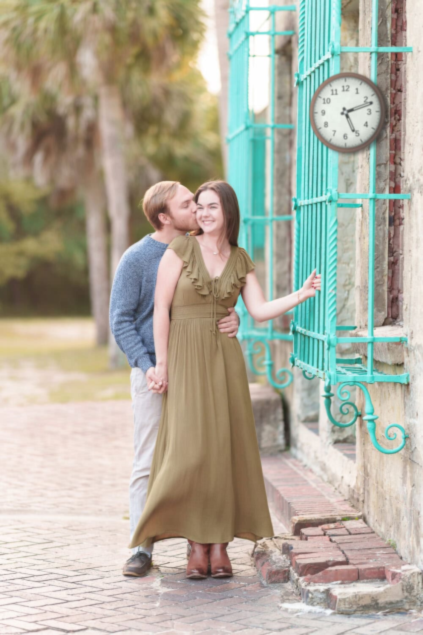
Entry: 5h12
